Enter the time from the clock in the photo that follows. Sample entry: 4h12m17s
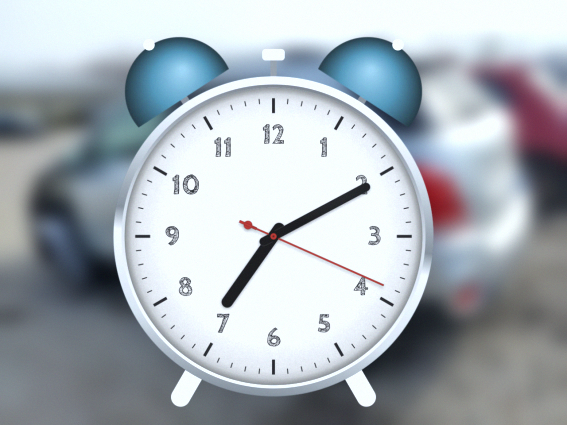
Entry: 7h10m19s
